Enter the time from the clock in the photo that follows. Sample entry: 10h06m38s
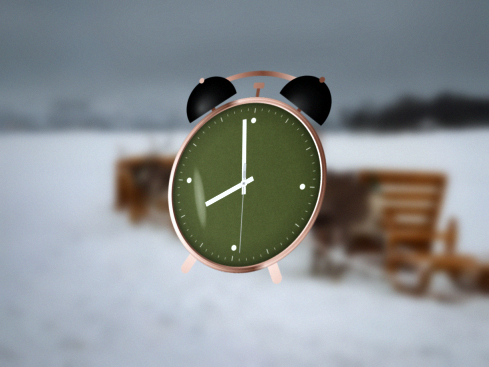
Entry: 7h58m29s
